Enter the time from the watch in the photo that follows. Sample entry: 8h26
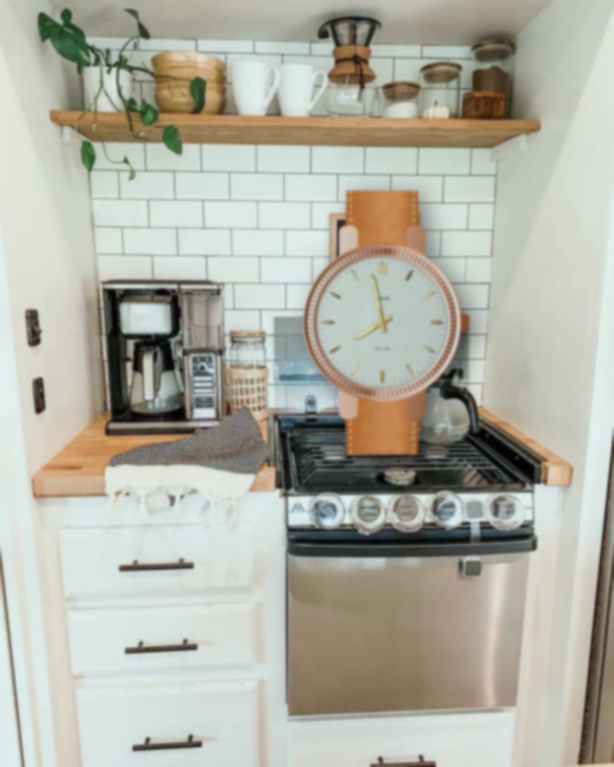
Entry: 7h58
